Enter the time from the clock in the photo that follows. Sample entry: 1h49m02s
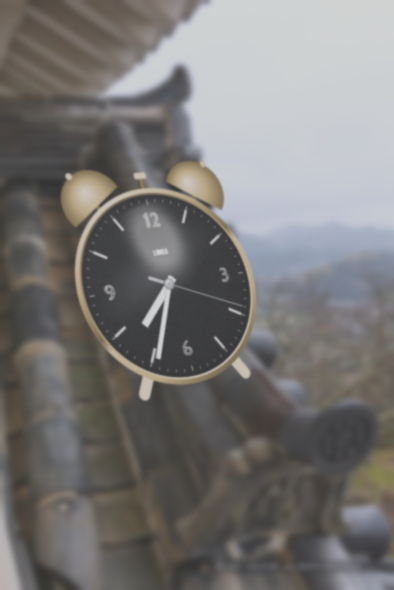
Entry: 7h34m19s
